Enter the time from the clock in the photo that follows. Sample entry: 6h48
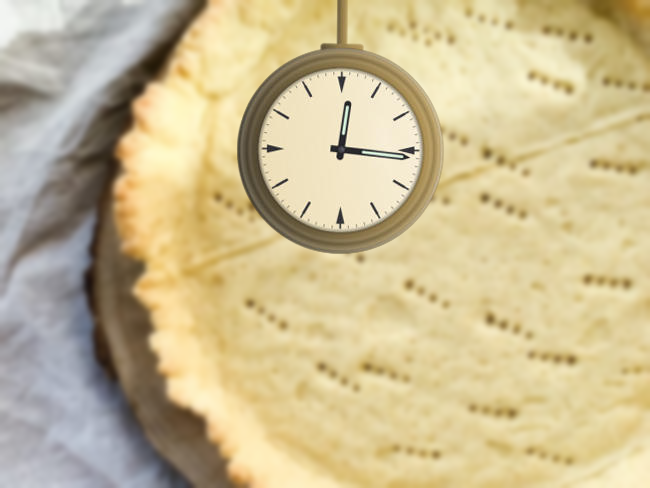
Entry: 12h16
